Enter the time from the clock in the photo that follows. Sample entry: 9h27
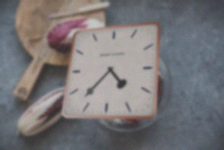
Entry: 4h37
